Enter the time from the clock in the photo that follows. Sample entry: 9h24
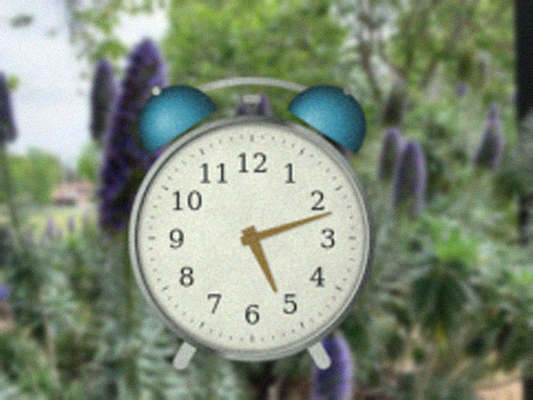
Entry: 5h12
